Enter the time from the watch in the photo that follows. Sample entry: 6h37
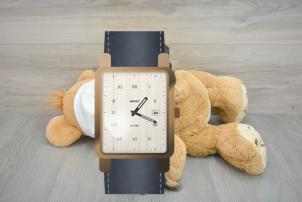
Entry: 1h19
